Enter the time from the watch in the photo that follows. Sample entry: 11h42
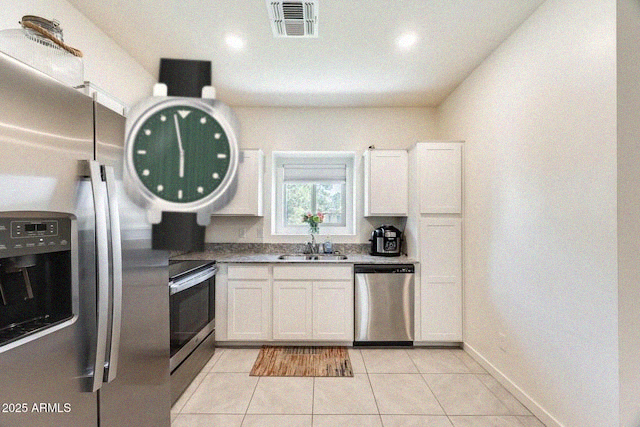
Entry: 5h58
